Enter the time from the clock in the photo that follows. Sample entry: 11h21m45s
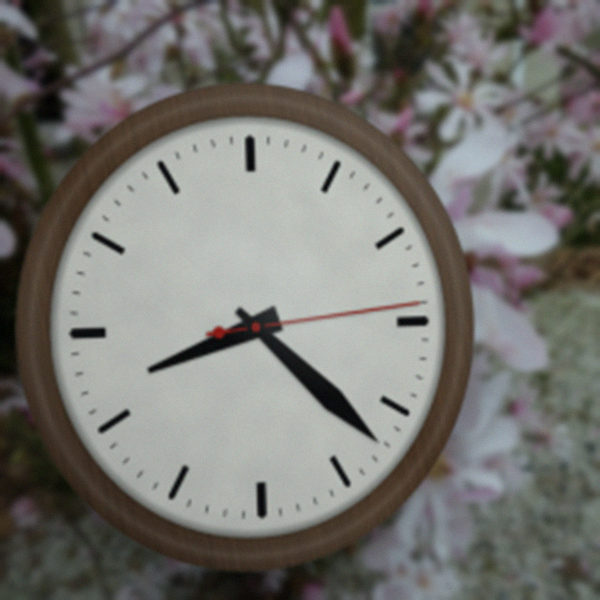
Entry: 8h22m14s
